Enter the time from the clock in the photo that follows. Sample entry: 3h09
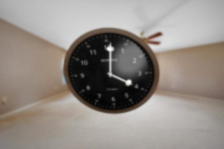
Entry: 4h01
